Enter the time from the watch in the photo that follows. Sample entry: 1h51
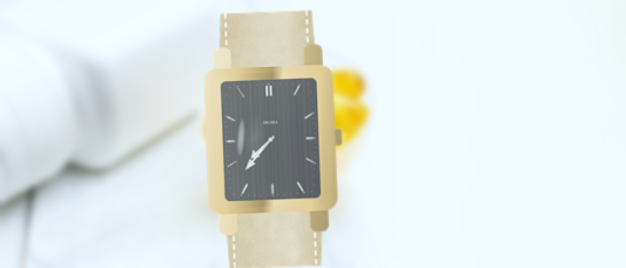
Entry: 7h37
